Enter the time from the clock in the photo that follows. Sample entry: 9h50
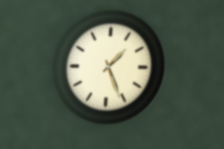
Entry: 1h26
